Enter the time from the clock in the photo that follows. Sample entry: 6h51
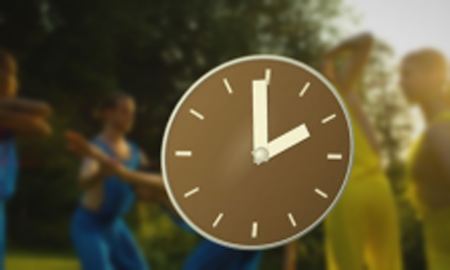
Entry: 1h59
